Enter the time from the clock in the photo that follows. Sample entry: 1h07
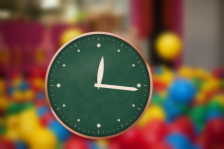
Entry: 12h16
